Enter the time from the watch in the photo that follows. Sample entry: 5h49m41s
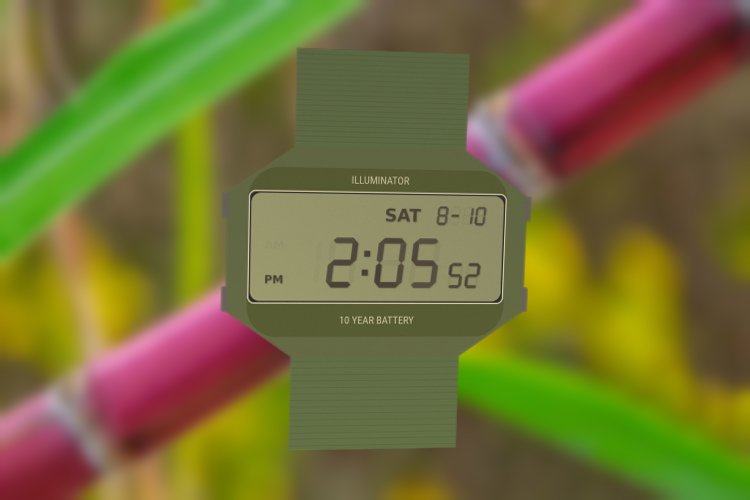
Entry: 2h05m52s
